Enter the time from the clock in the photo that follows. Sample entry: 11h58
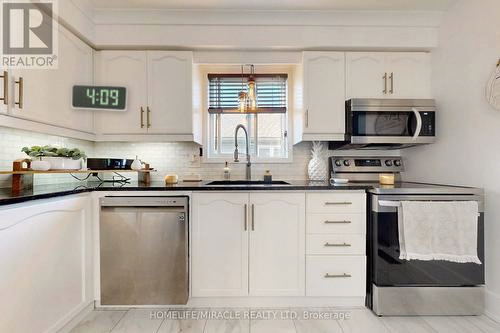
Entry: 4h09
